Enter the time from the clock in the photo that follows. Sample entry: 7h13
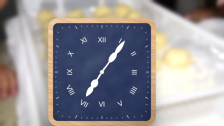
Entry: 7h06
